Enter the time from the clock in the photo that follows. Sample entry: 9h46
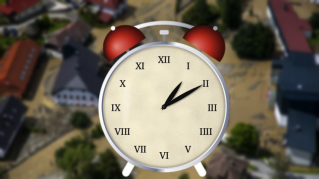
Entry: 1h10
